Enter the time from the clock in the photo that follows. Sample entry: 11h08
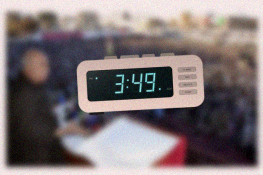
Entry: 3h49
